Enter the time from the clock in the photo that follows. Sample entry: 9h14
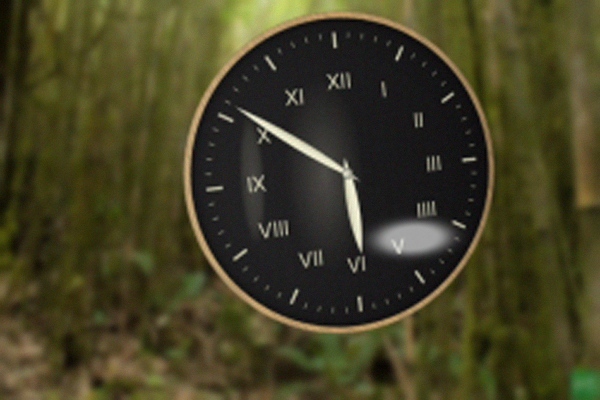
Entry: 5h51
